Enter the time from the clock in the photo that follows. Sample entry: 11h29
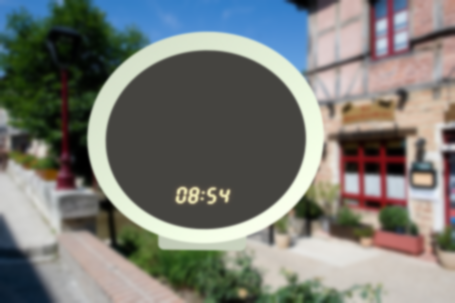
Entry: 8h54
